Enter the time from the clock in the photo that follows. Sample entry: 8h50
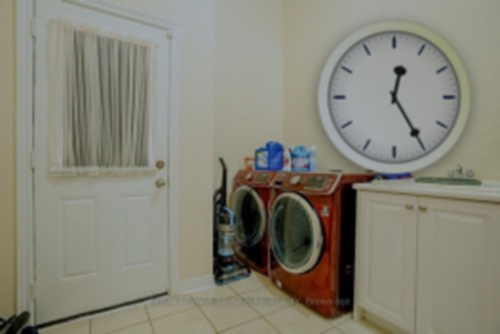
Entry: 12h25
